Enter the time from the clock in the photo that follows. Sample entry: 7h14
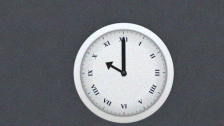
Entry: 10h00
